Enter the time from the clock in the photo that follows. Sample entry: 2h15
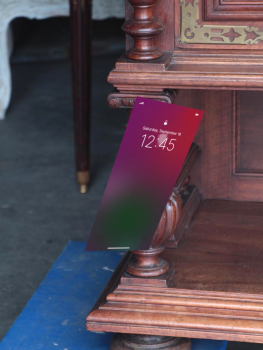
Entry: 12h45
